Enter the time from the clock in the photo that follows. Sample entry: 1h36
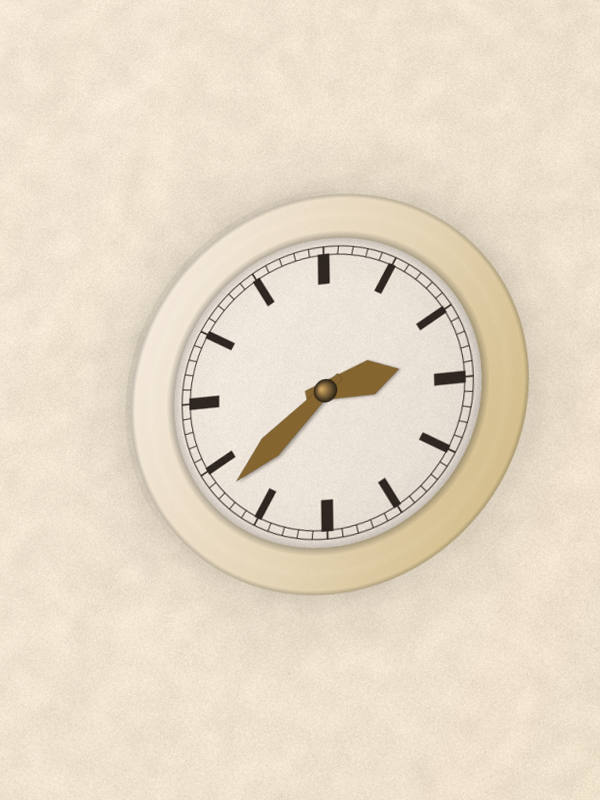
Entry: 2h38
